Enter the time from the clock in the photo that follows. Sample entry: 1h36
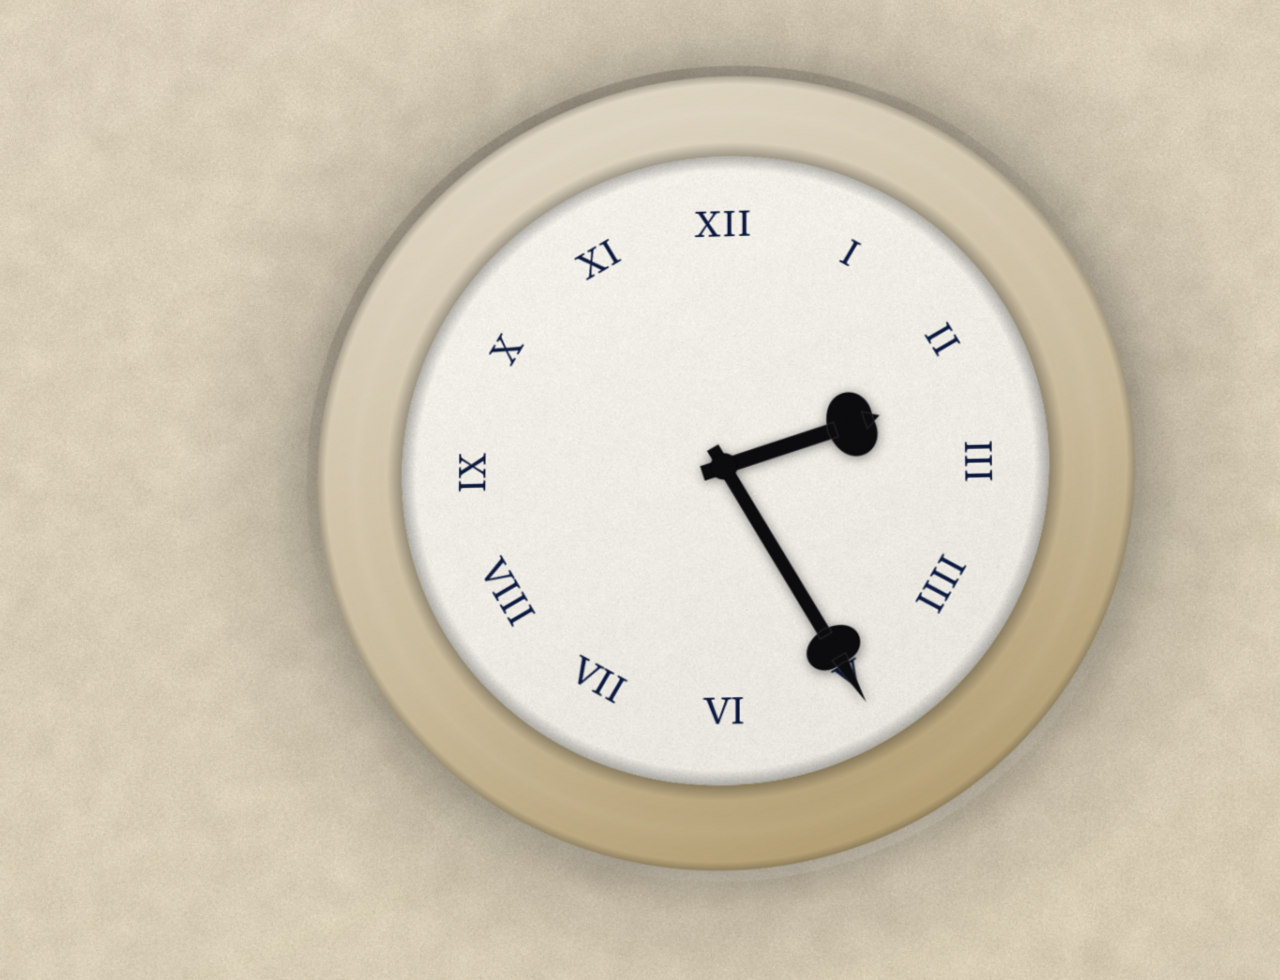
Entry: 2h25
